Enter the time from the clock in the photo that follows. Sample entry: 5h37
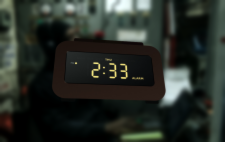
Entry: 2h33
